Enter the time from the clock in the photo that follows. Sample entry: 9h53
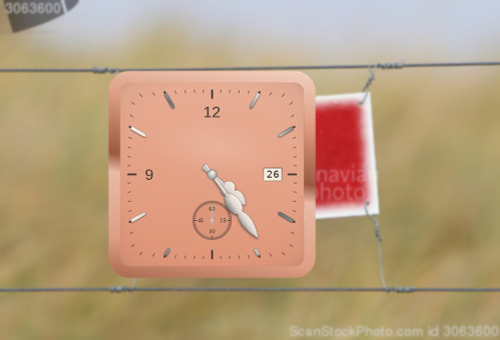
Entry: 4h24
